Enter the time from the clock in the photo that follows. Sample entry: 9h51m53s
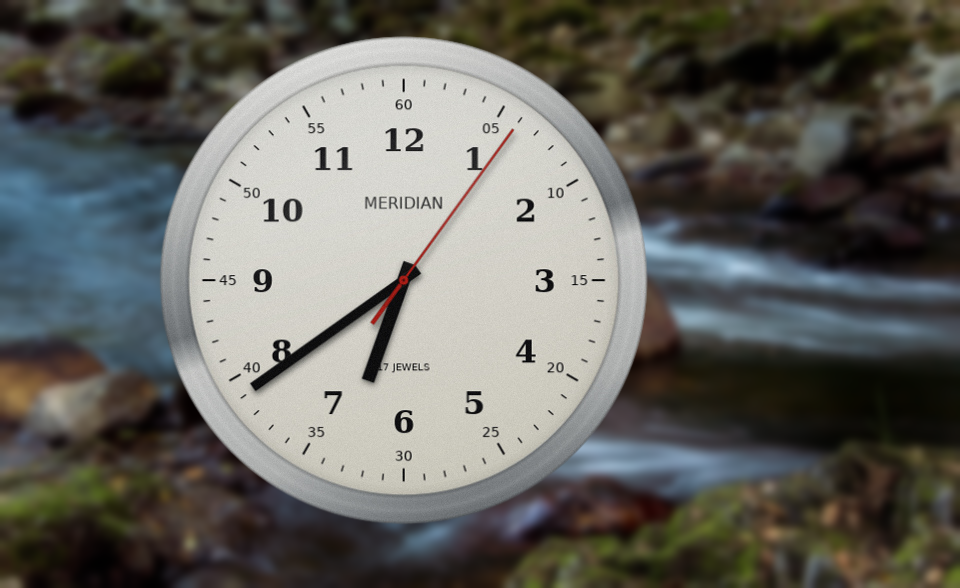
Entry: 6h39m06s
